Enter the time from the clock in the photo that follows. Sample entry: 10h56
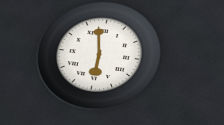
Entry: 5h58
